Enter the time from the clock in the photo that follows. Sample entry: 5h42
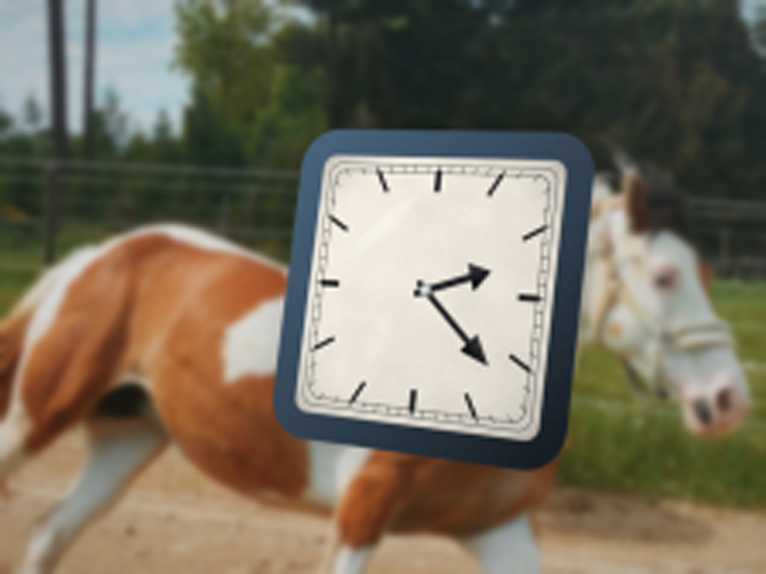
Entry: 2h22
